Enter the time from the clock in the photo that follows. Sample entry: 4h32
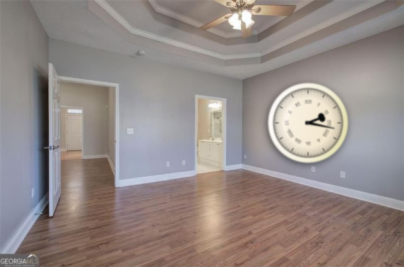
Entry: 2h17
